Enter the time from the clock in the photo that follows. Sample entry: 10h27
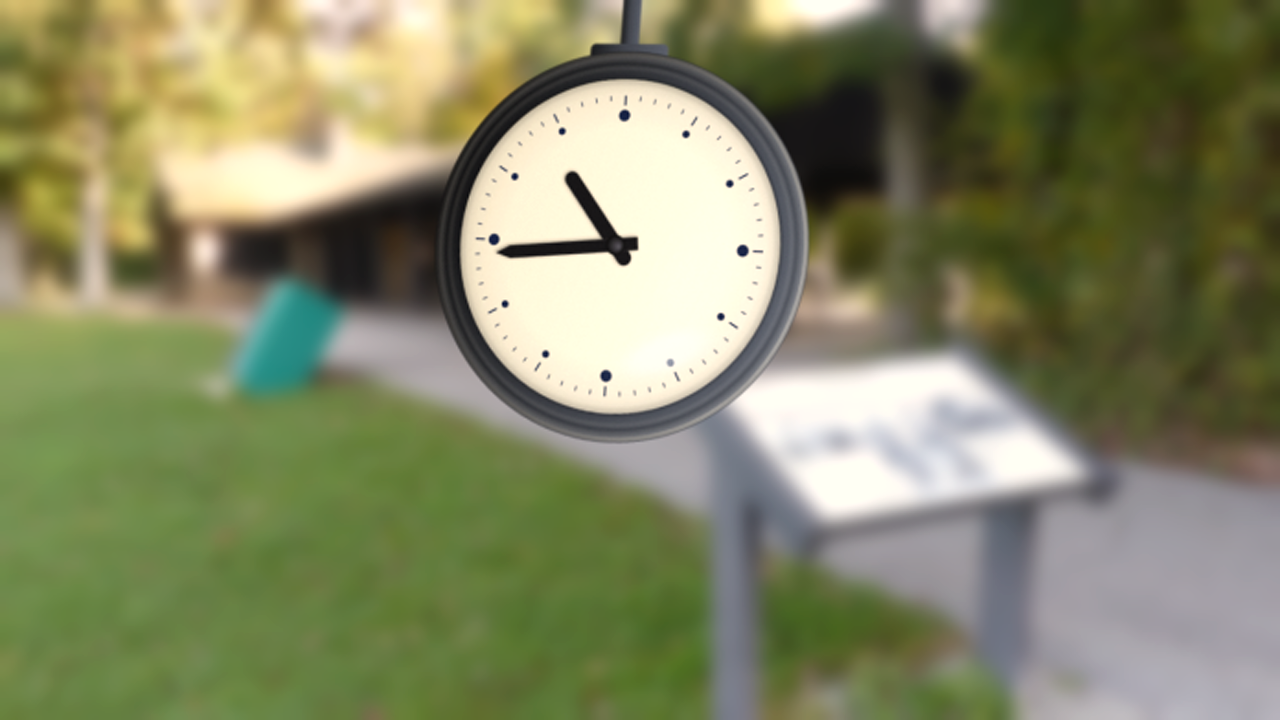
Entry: 10h44
